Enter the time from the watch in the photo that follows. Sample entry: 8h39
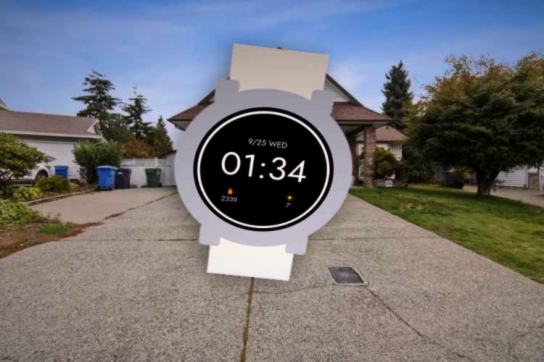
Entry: 1h34
